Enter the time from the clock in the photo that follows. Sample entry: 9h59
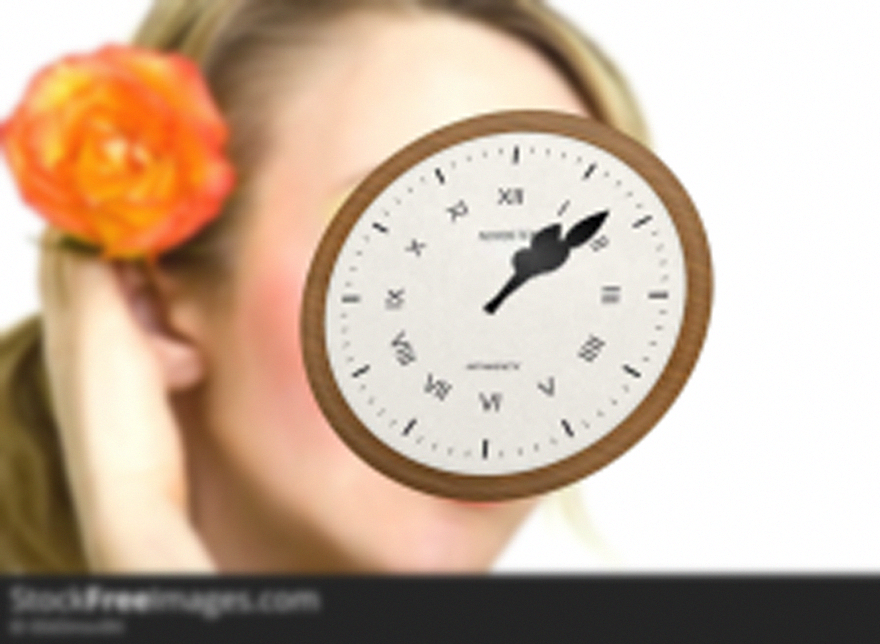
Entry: 1h08
